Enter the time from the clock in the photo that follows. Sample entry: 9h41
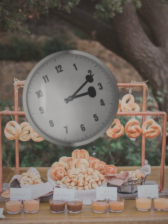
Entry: 3h11
